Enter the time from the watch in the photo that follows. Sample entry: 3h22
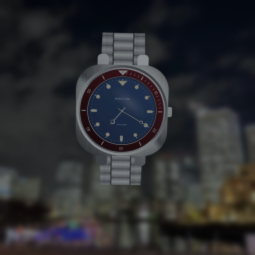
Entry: 7h20
